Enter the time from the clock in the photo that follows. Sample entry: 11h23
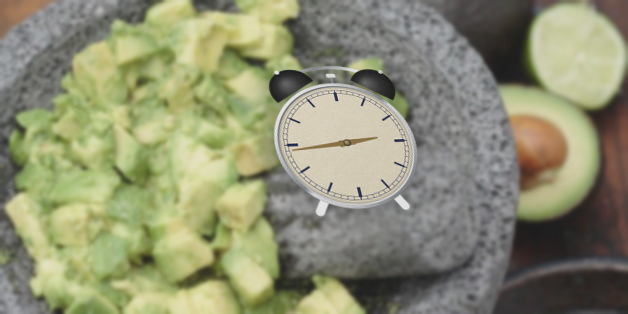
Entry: 2h44
